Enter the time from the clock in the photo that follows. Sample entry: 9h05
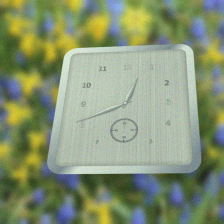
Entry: 12h41
